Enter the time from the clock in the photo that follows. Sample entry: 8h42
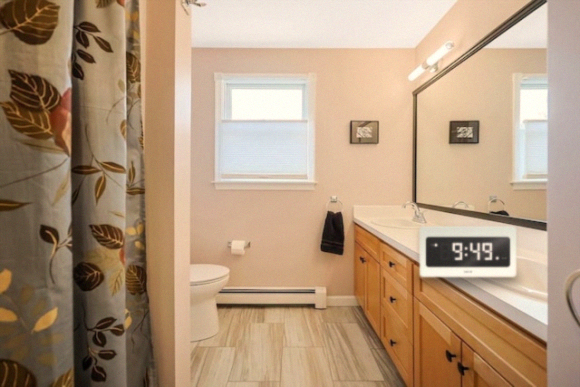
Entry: 9h49
